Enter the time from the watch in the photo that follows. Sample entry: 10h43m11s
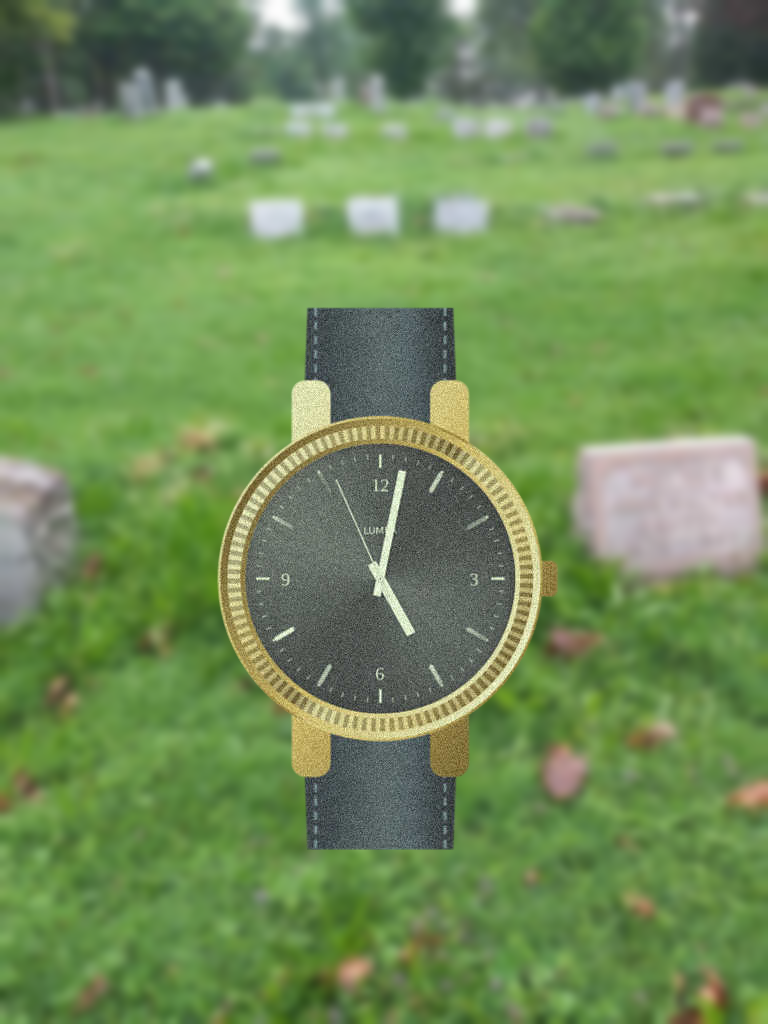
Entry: 5h01m56s
